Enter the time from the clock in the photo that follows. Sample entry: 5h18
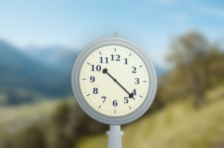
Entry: 10h22
